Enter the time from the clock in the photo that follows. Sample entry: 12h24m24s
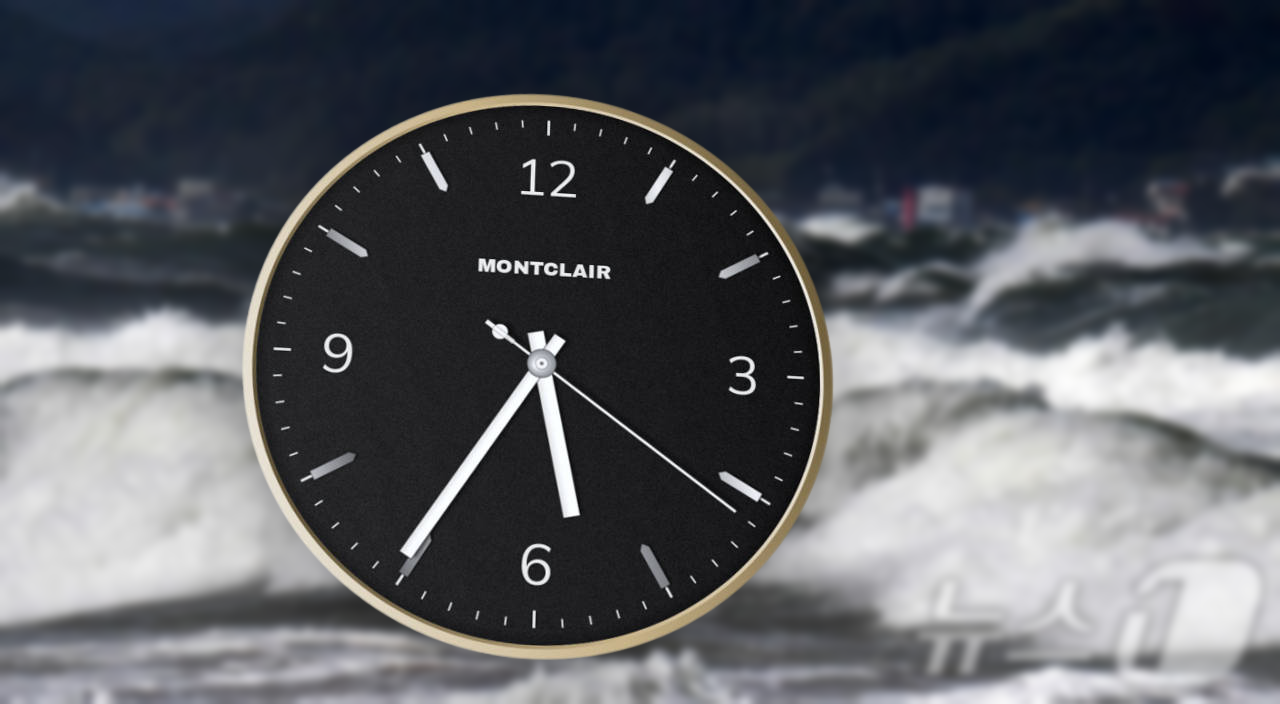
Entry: 5h35m21s
